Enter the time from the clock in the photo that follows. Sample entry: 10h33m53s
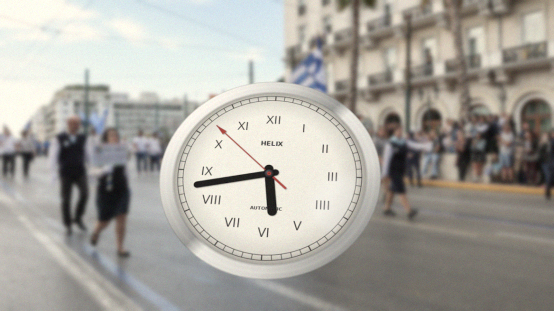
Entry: 5h42m52s
